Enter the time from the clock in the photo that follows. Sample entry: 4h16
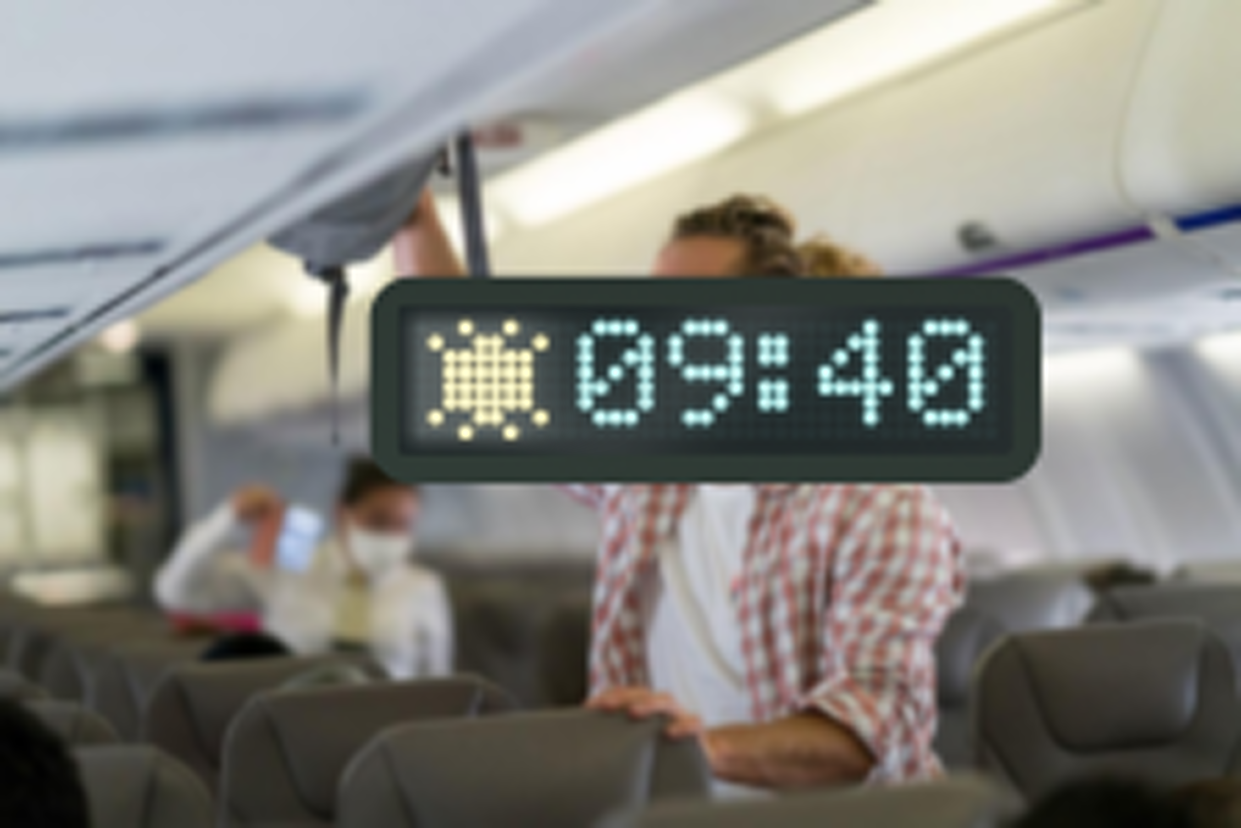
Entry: 9h40
